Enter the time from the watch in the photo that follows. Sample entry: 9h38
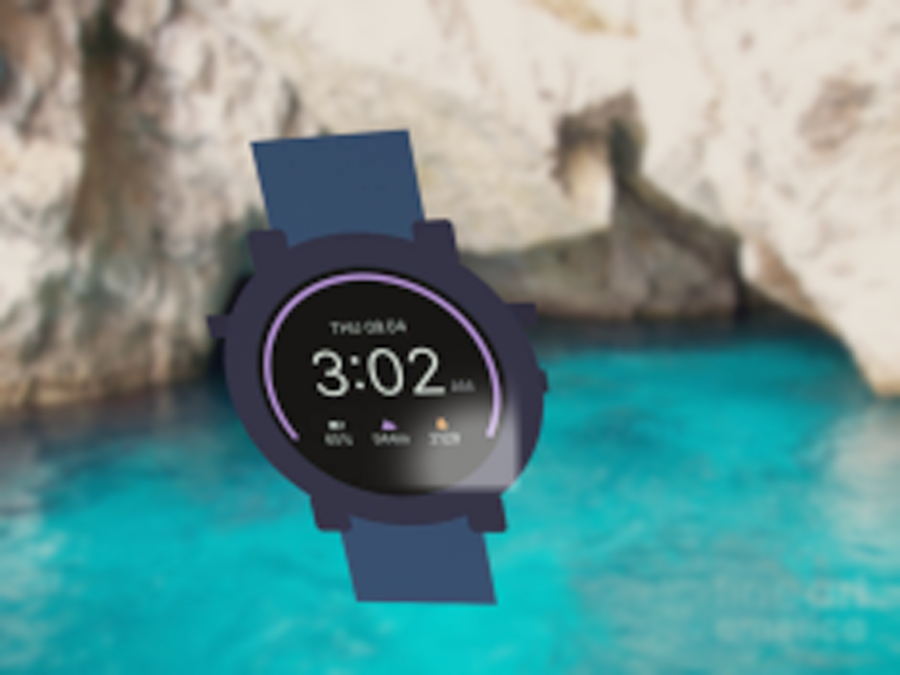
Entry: 3h02
